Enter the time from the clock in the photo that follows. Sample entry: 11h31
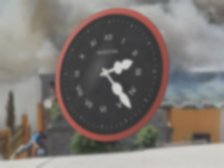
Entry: 2h23
